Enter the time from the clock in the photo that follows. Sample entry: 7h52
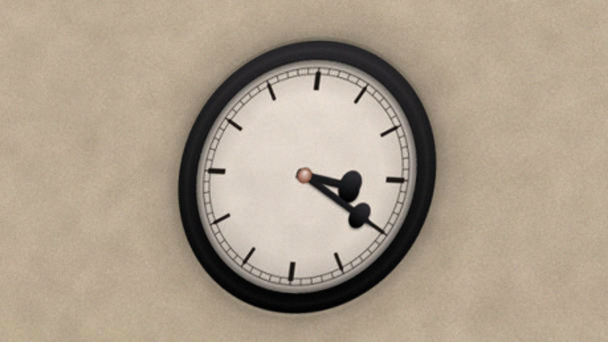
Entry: 3h20
